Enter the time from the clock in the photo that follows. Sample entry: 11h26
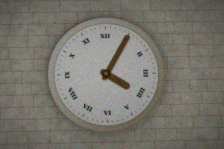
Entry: 4h05
